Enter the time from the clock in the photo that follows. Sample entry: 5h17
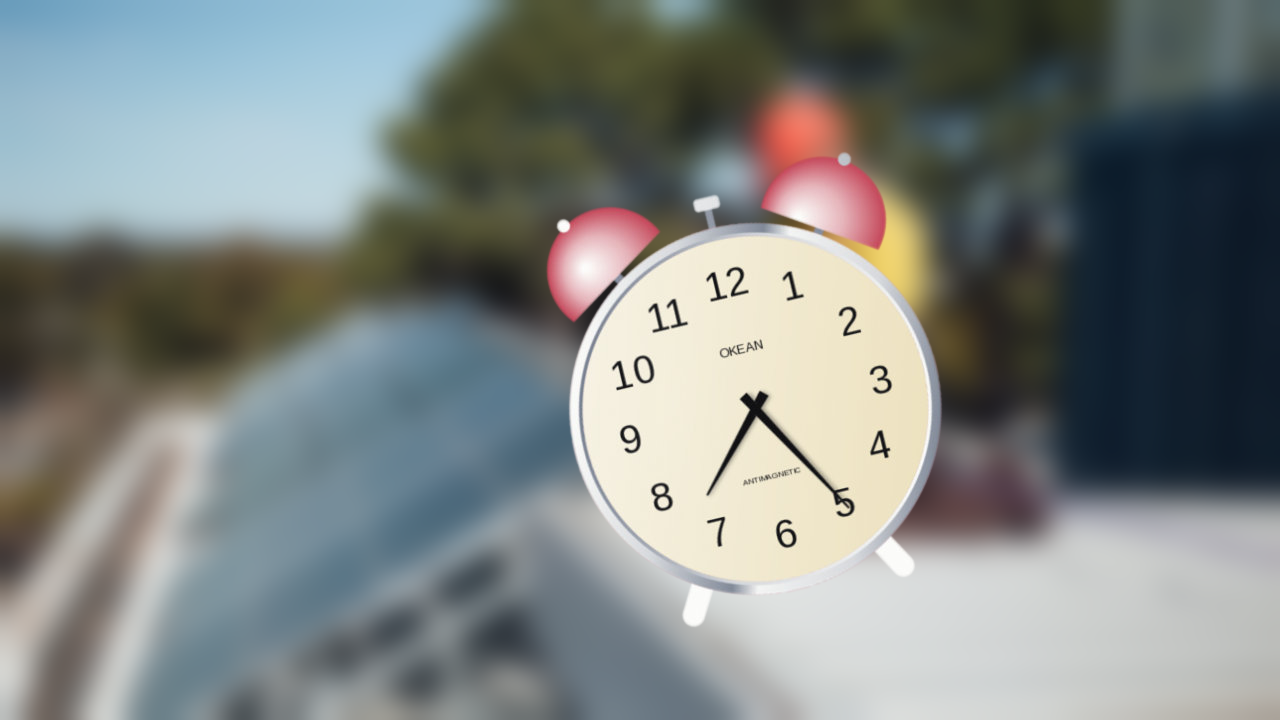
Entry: 7h25
